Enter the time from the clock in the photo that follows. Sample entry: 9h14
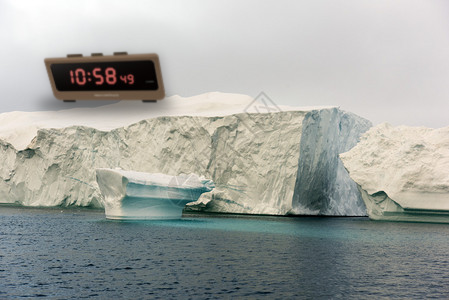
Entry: 10h58
